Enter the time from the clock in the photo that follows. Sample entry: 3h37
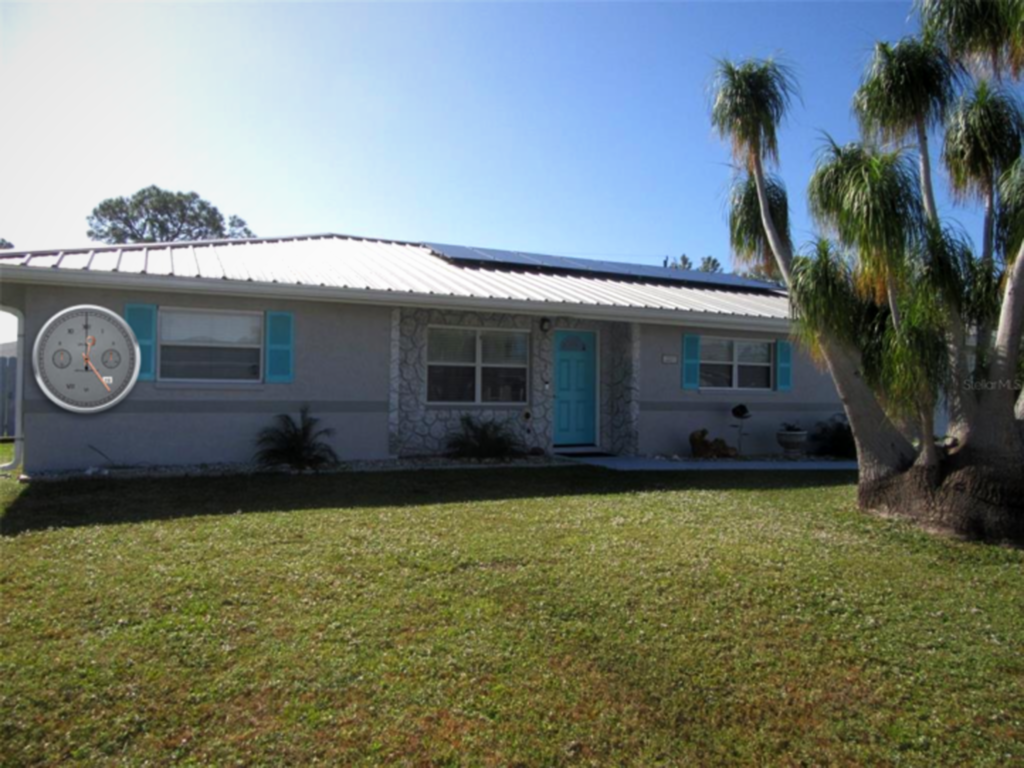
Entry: 12h24
